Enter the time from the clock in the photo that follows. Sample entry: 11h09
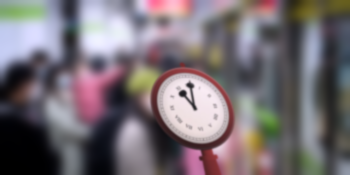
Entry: 11h01
